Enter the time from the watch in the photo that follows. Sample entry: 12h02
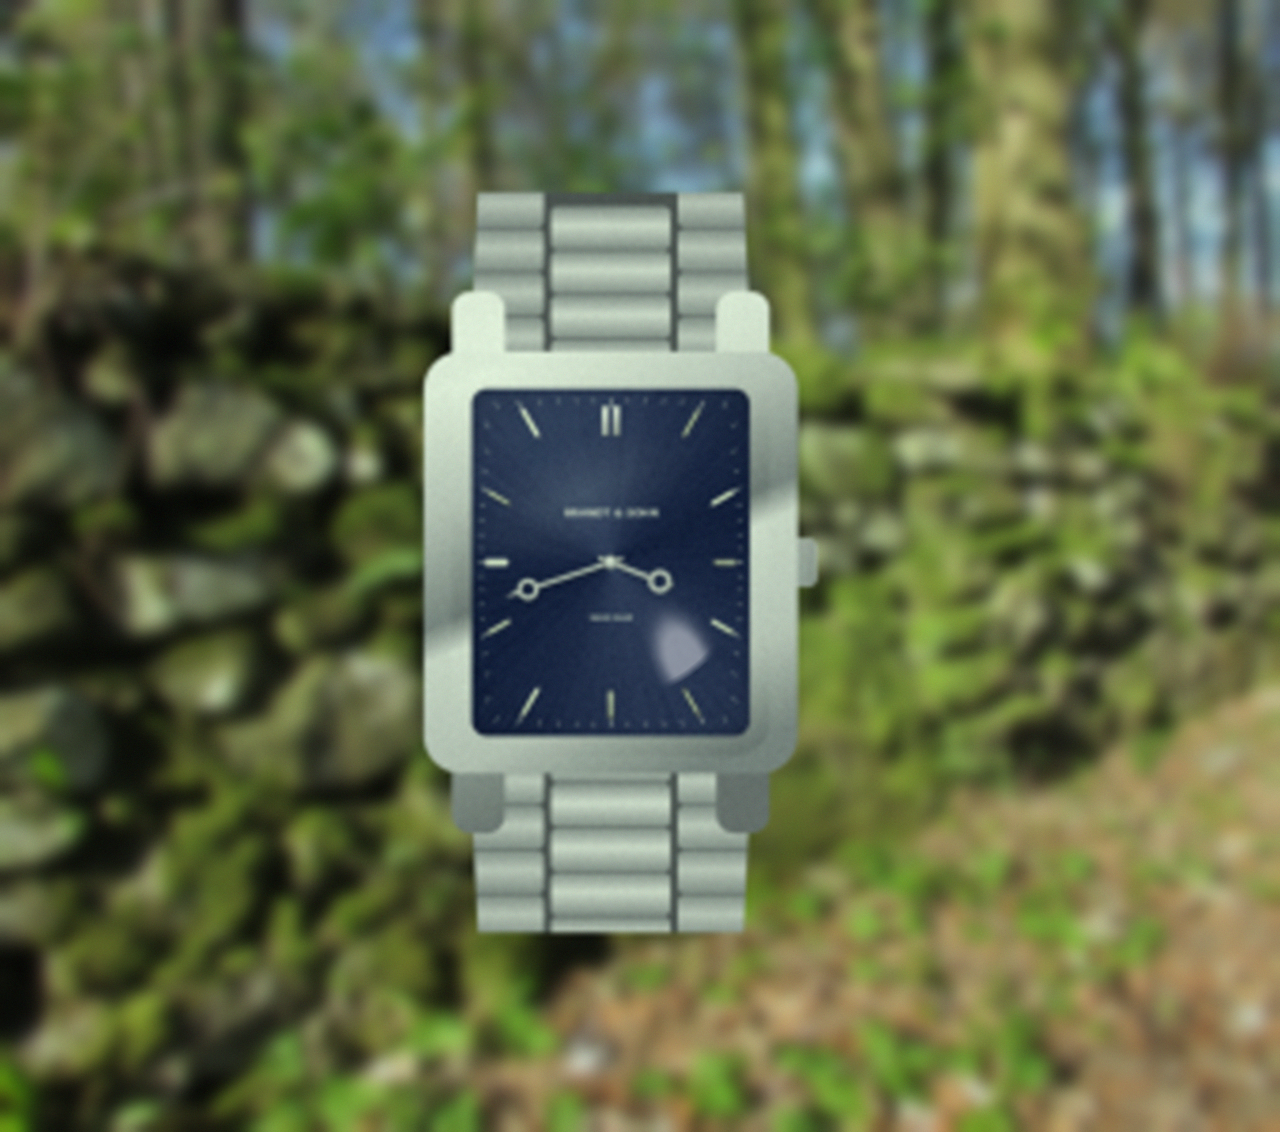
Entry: 3h42
